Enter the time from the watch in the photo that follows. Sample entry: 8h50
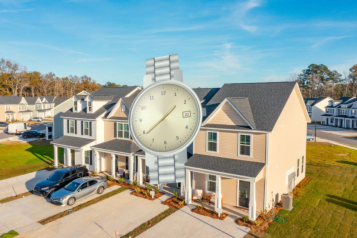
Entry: 1h39
